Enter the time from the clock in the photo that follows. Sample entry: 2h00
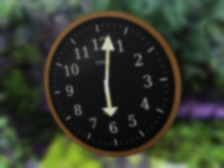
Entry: 6h02
